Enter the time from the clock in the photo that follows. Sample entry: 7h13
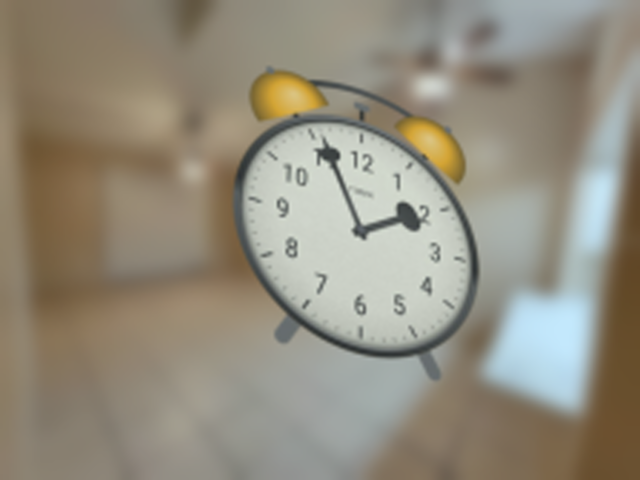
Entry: 1h56
